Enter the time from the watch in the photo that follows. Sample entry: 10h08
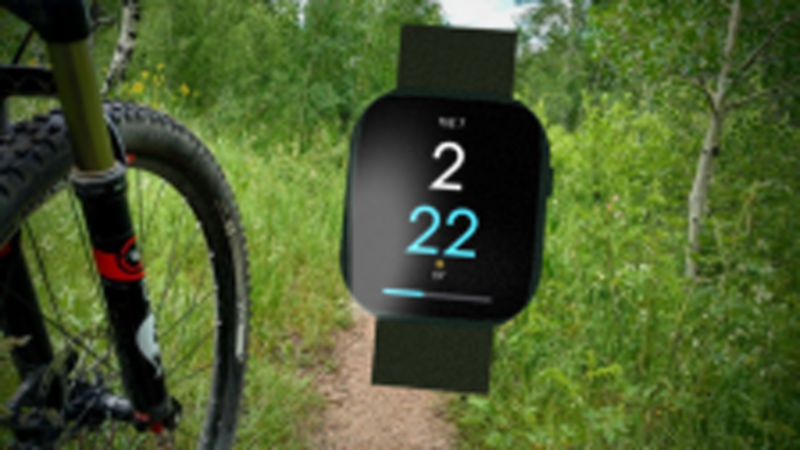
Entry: 2h22
